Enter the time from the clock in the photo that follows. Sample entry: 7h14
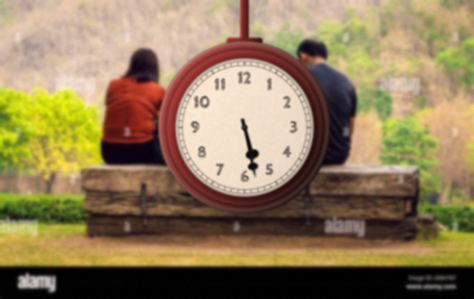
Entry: 5h28
